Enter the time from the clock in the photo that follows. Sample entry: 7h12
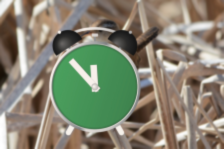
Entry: 11h53
